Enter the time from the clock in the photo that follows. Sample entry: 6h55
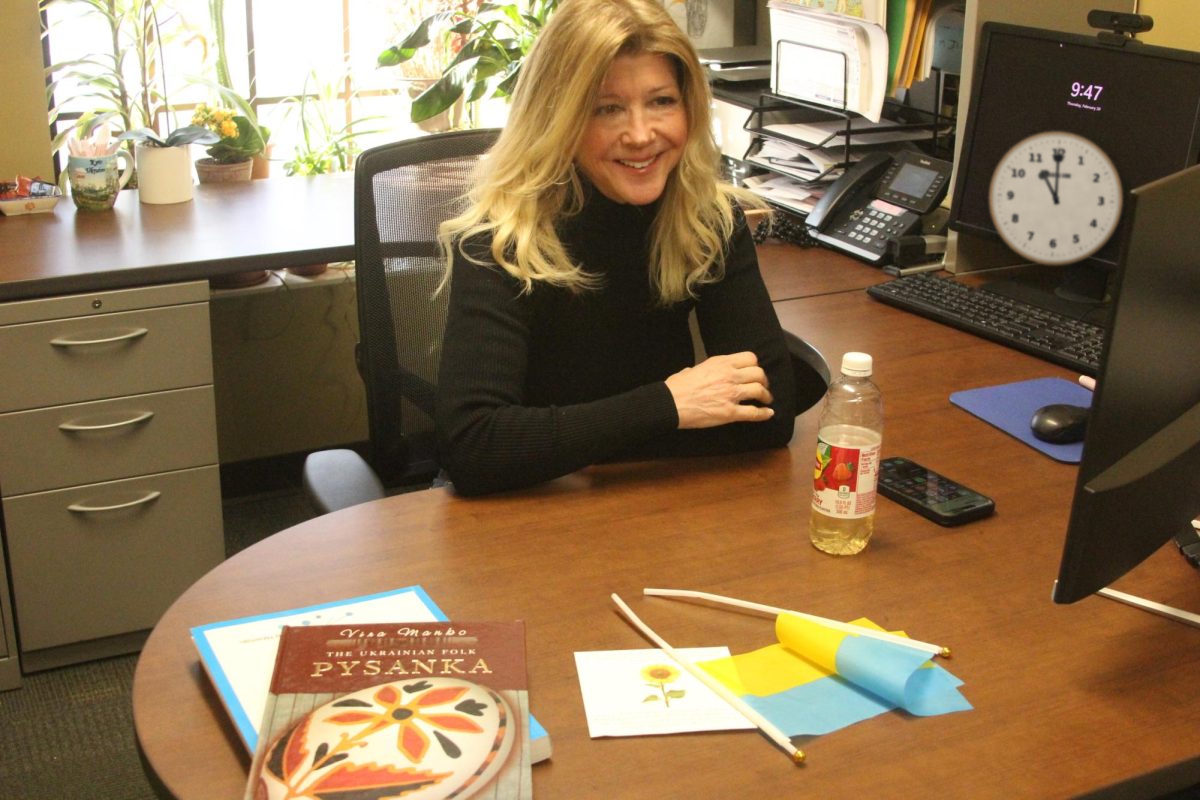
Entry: 11h00
